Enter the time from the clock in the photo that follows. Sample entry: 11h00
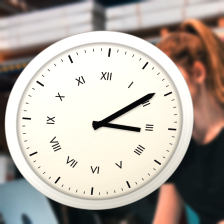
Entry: 3h09
